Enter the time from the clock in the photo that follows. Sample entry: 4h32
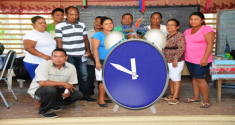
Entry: 11h49
